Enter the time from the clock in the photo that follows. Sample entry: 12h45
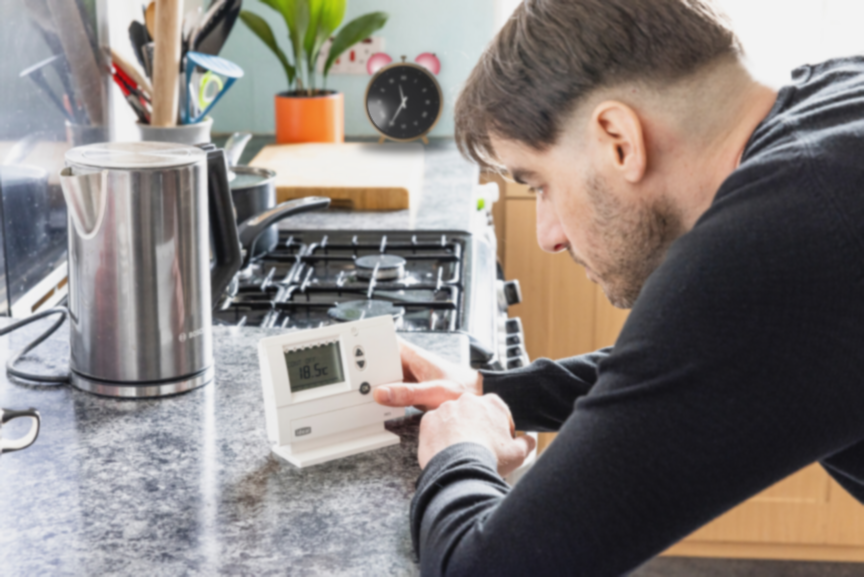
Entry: 11h35
